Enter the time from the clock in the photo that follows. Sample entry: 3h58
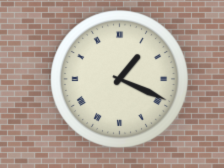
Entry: 1h19
